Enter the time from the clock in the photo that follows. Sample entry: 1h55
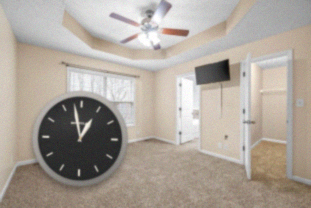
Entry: 12h58
